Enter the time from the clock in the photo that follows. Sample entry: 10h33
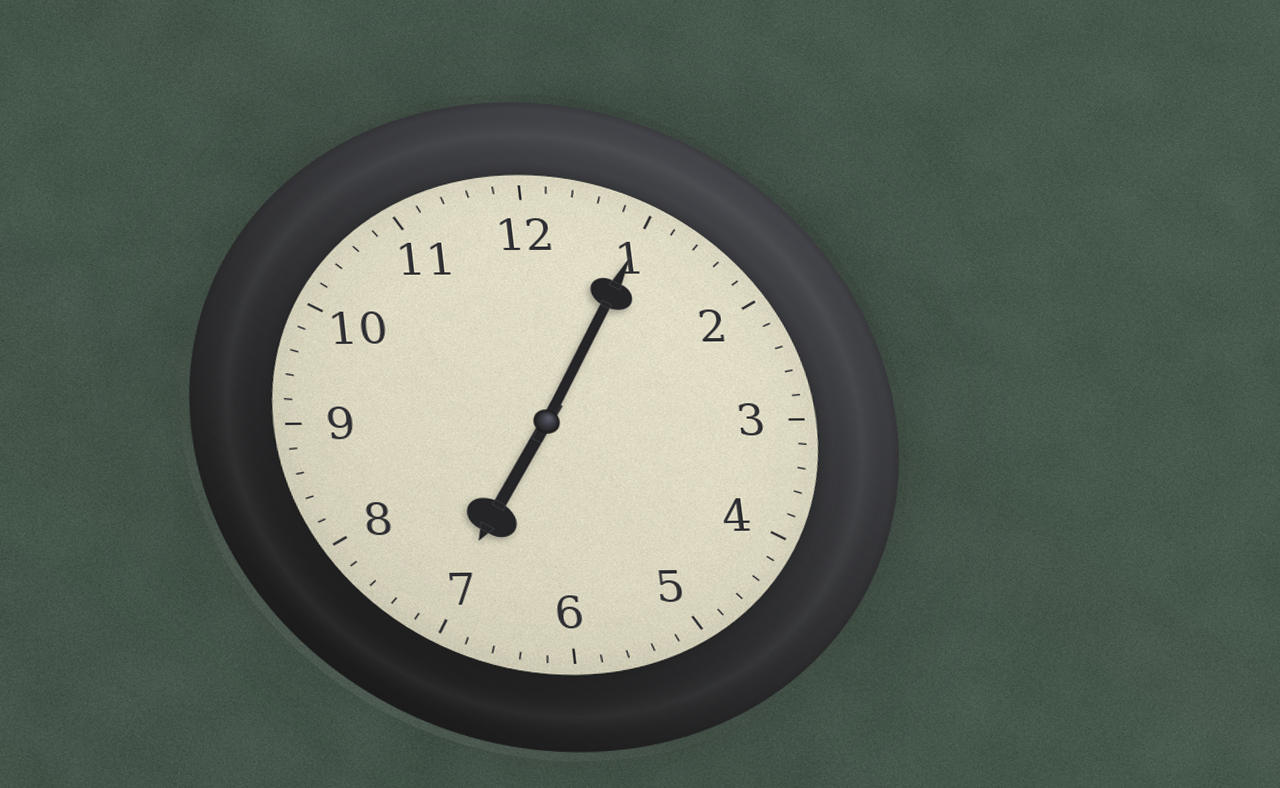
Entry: 7h05
